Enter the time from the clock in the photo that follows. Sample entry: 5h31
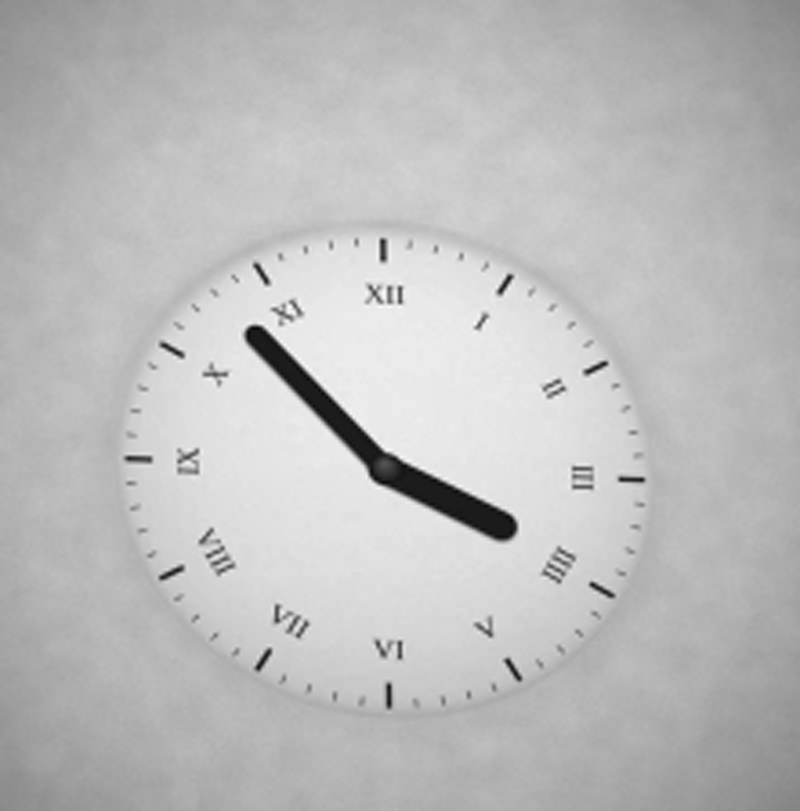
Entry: 3h53
